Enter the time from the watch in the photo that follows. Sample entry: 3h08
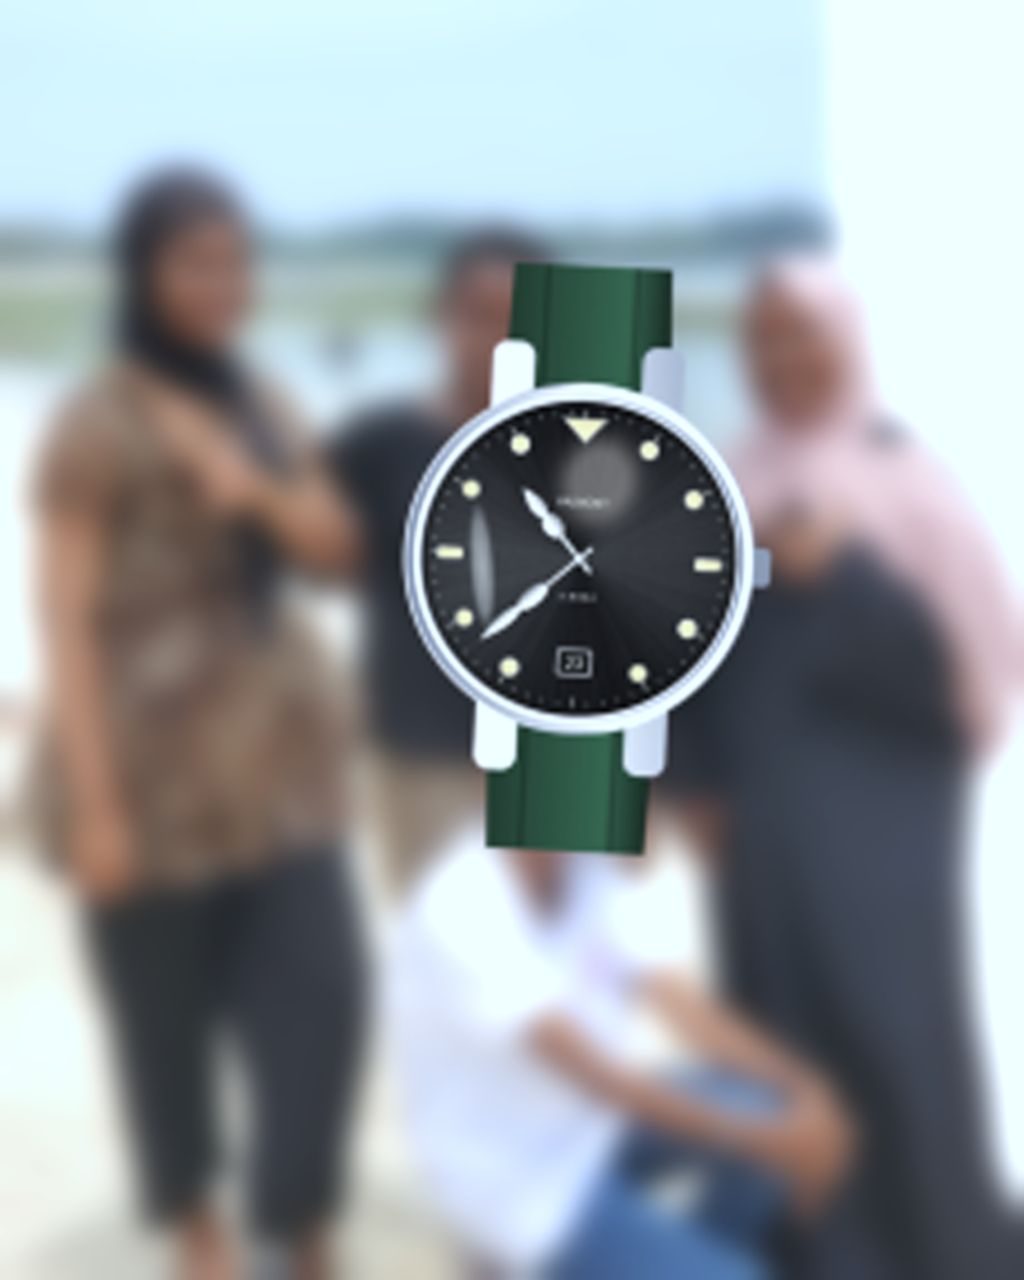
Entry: 10h38
